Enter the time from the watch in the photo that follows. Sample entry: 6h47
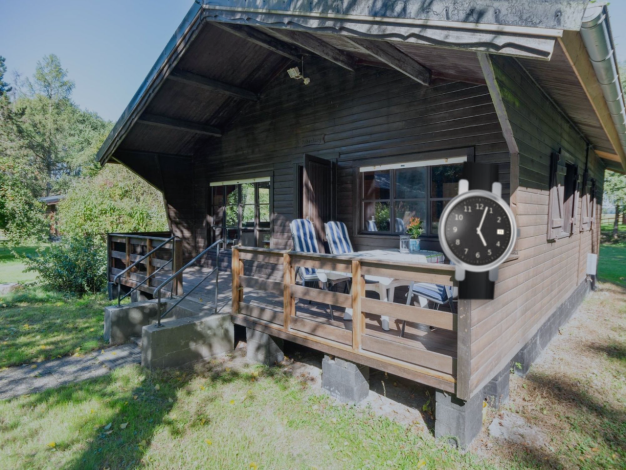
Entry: 5h03
